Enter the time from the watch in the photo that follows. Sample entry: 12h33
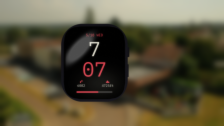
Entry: 7h07
